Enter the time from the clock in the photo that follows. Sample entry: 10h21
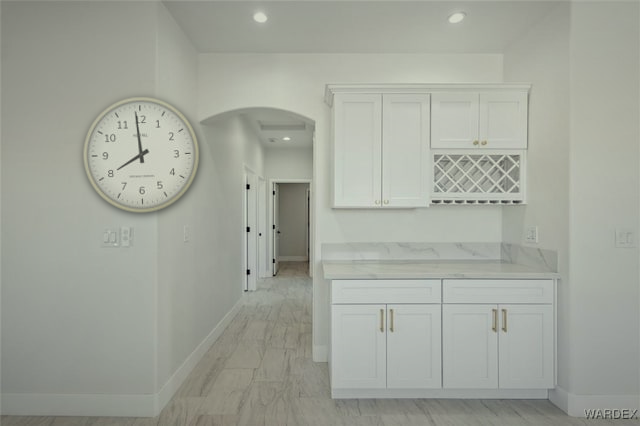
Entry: 7h59
